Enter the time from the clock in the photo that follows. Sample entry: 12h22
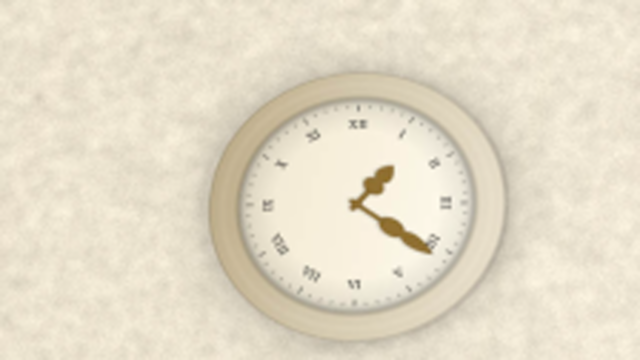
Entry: 1h21
